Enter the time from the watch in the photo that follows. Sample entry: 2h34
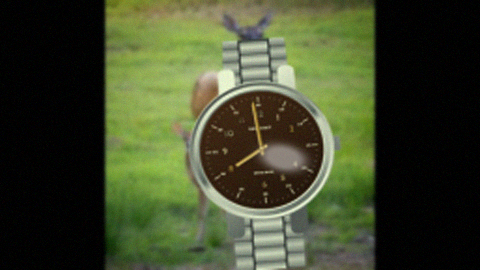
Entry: 7h59
